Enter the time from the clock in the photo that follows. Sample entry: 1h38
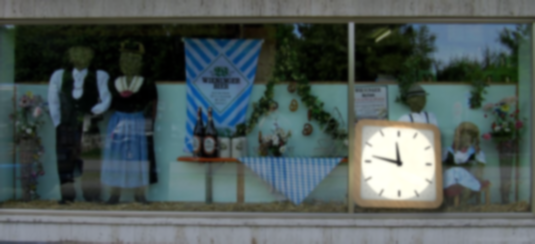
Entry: 11h47
